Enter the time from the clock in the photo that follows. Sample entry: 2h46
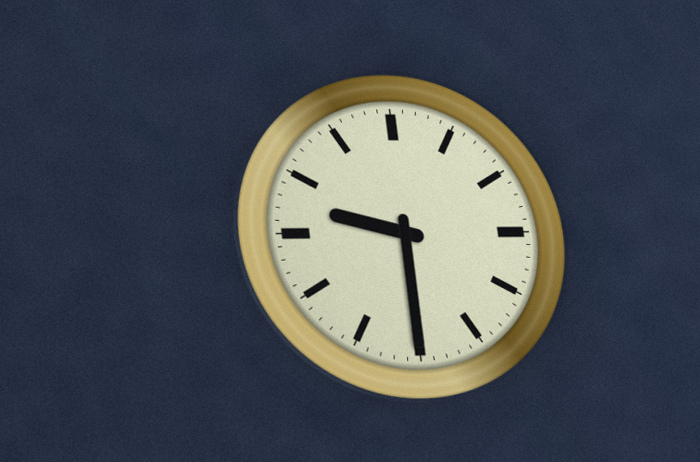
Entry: 9h30
